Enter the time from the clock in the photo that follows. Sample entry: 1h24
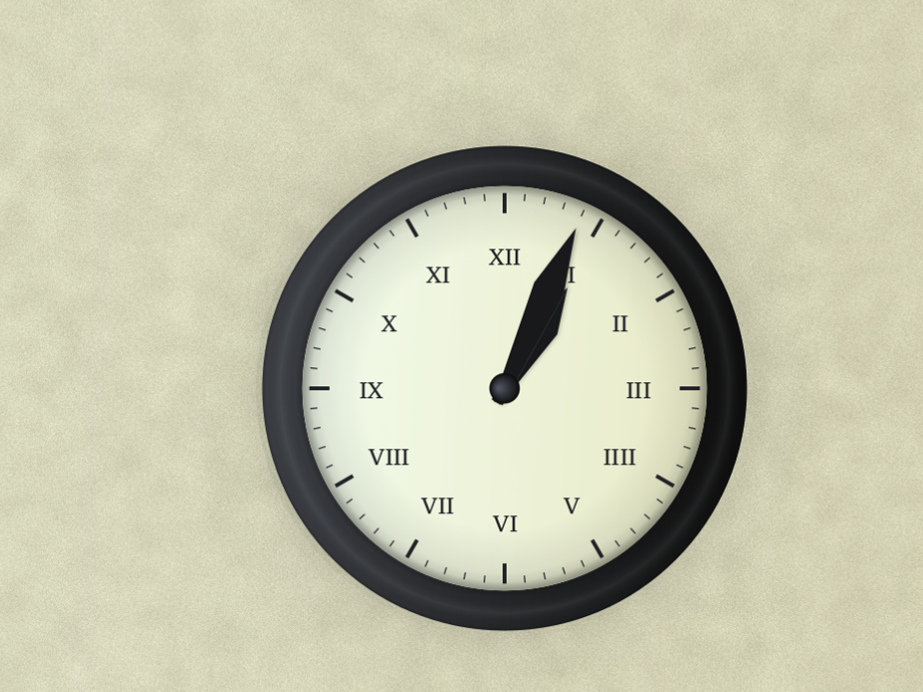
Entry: 1h04
